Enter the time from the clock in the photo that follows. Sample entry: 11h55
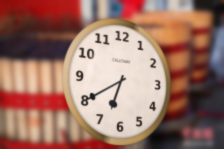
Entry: 6h40
